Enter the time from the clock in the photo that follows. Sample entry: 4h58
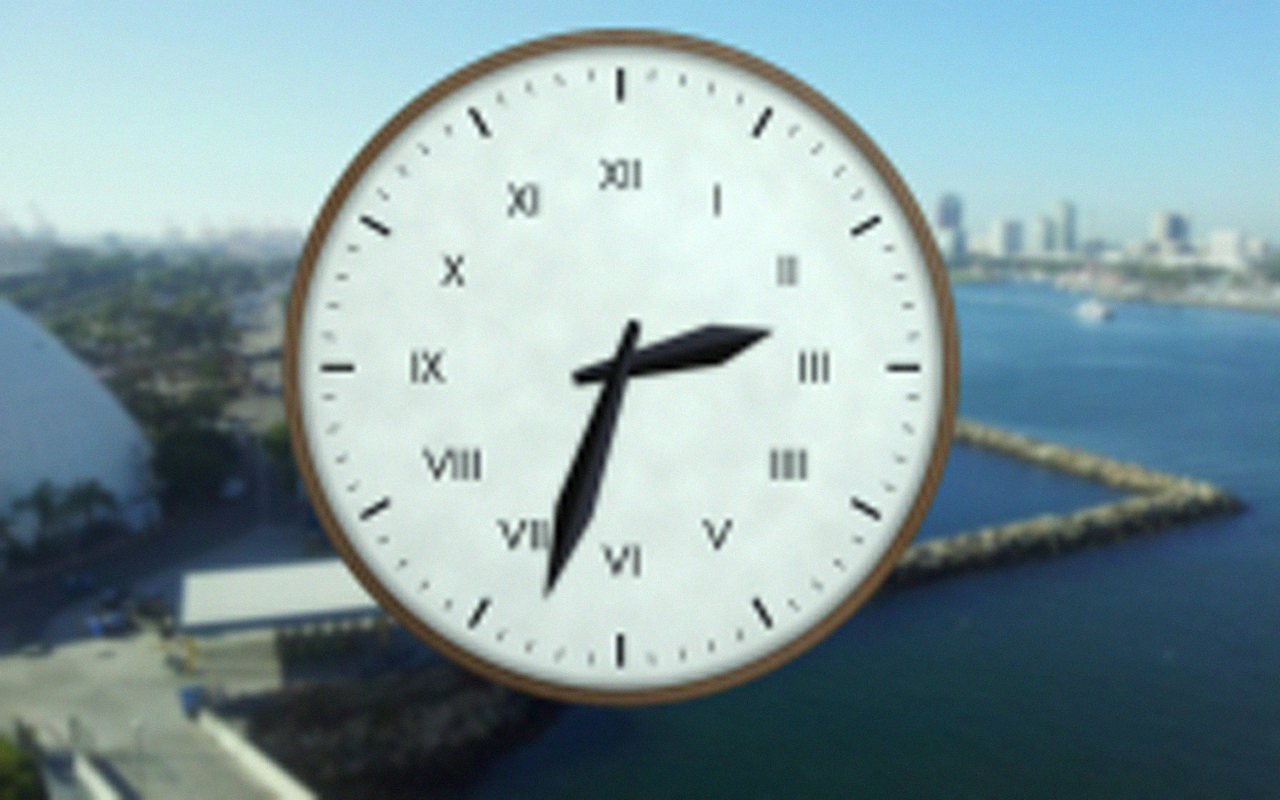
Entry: 2h33
